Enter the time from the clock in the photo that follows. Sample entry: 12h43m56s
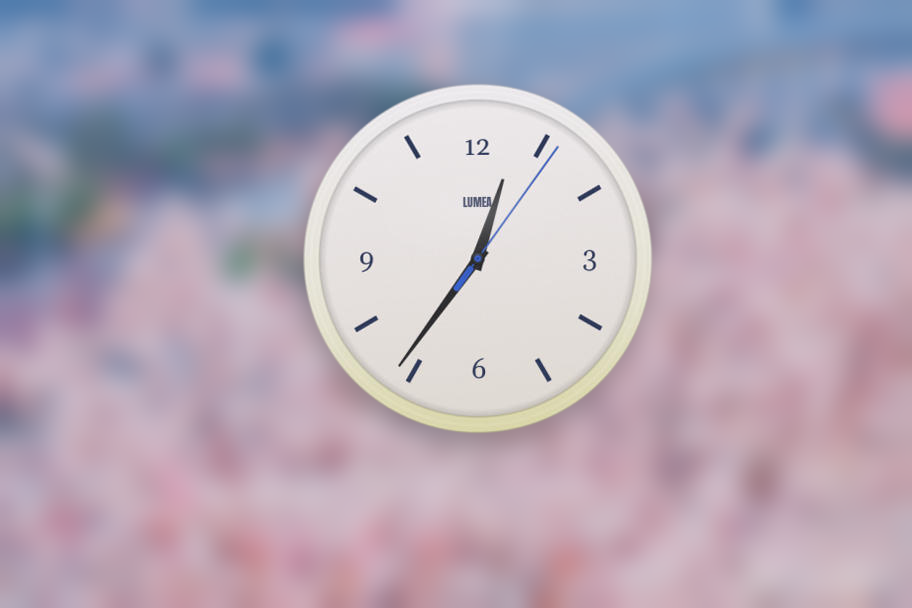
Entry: 12h36m06s
